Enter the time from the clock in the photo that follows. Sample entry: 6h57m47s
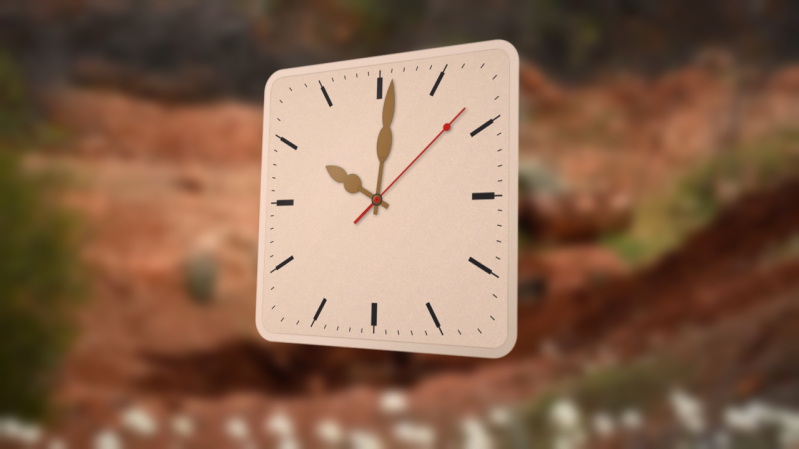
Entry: 10h01m08s
